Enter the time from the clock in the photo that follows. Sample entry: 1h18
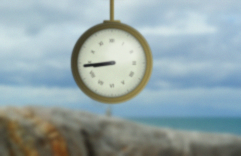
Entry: 8h44
